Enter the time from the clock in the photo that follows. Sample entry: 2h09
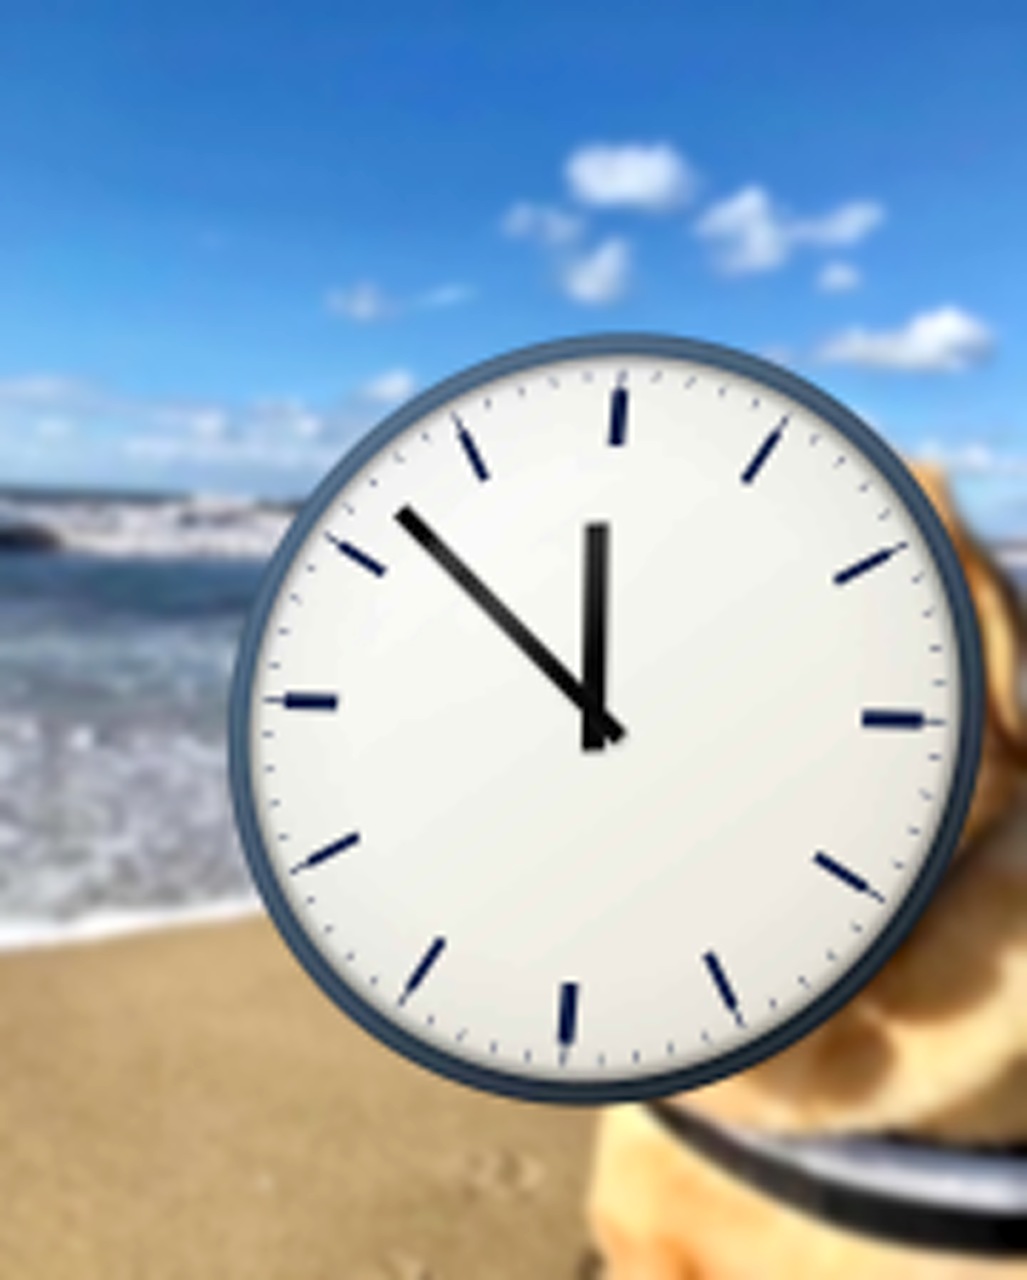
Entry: 11h52
